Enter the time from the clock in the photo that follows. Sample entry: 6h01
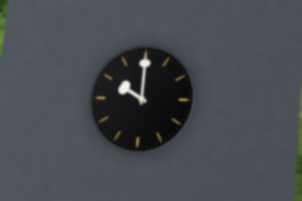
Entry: 10h00
